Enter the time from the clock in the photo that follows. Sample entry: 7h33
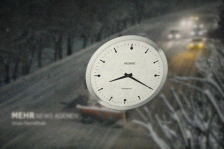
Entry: 8h20
